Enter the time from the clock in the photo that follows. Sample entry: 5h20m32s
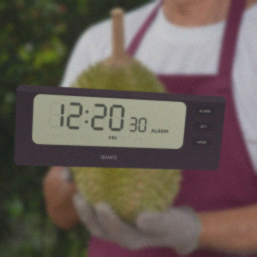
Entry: 12h20m30s
